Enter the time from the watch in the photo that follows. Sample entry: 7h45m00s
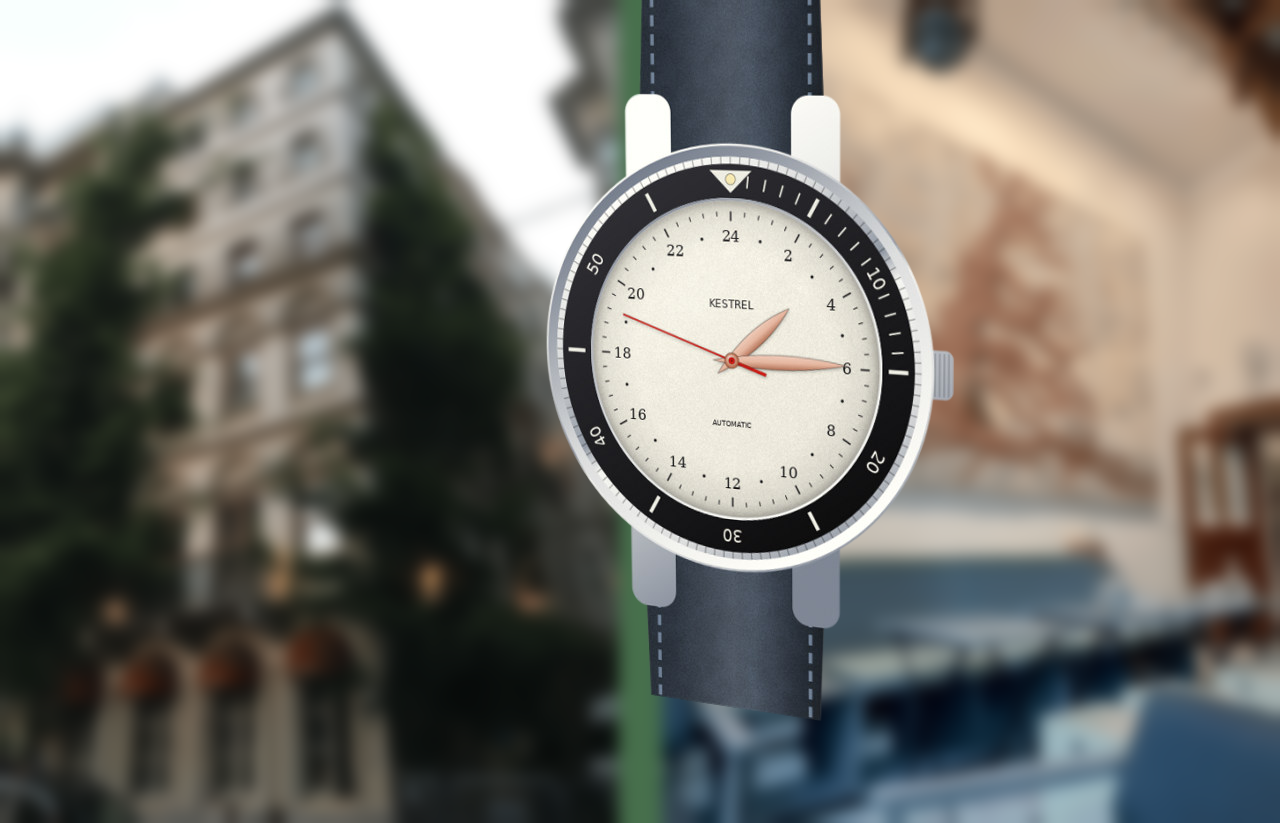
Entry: 3h14m48s
